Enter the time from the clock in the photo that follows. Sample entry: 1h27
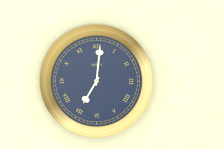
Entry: 7h01
